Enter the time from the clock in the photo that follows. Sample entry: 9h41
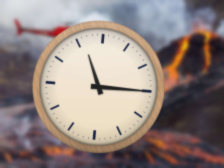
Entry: 11h15
